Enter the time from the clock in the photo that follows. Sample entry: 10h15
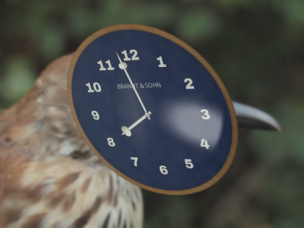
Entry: 7h58
